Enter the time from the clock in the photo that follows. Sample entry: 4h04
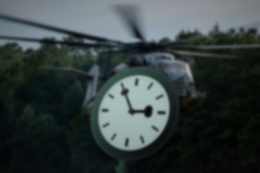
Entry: 2h55
